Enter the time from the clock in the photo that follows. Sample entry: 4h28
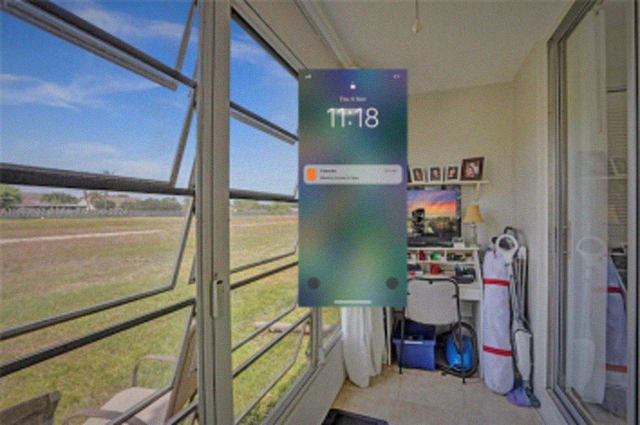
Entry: 11h18
